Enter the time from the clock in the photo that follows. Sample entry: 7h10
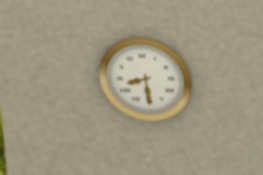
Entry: 8h30
